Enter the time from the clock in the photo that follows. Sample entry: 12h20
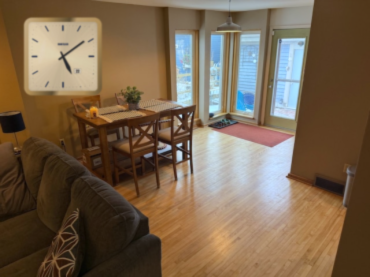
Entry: 5h09
